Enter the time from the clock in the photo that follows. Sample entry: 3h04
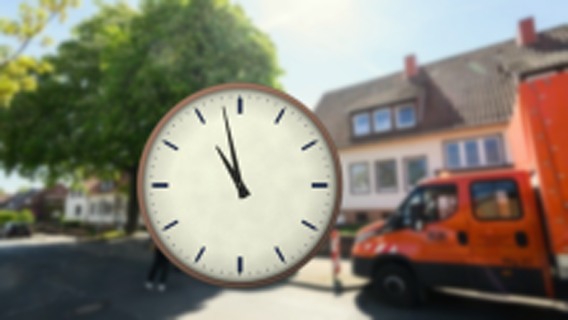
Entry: 10h58
